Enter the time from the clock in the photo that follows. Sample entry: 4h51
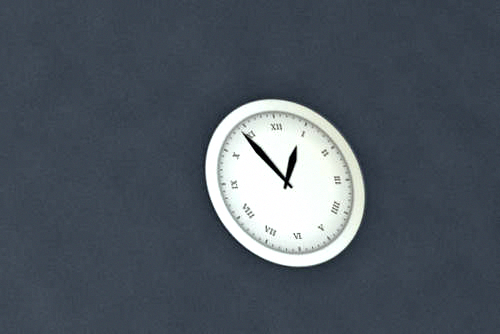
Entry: 12h54
